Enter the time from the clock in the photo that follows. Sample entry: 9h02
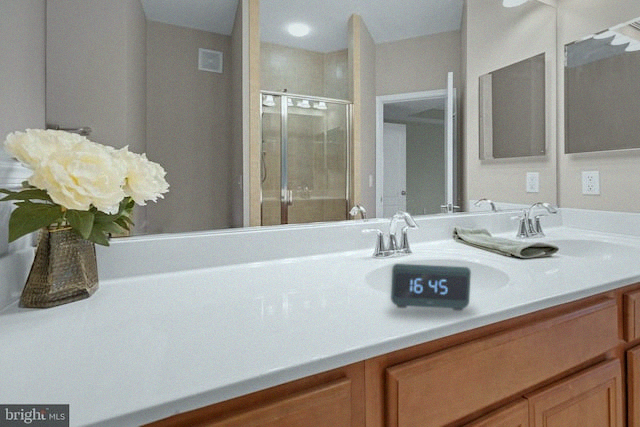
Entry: 16h45
